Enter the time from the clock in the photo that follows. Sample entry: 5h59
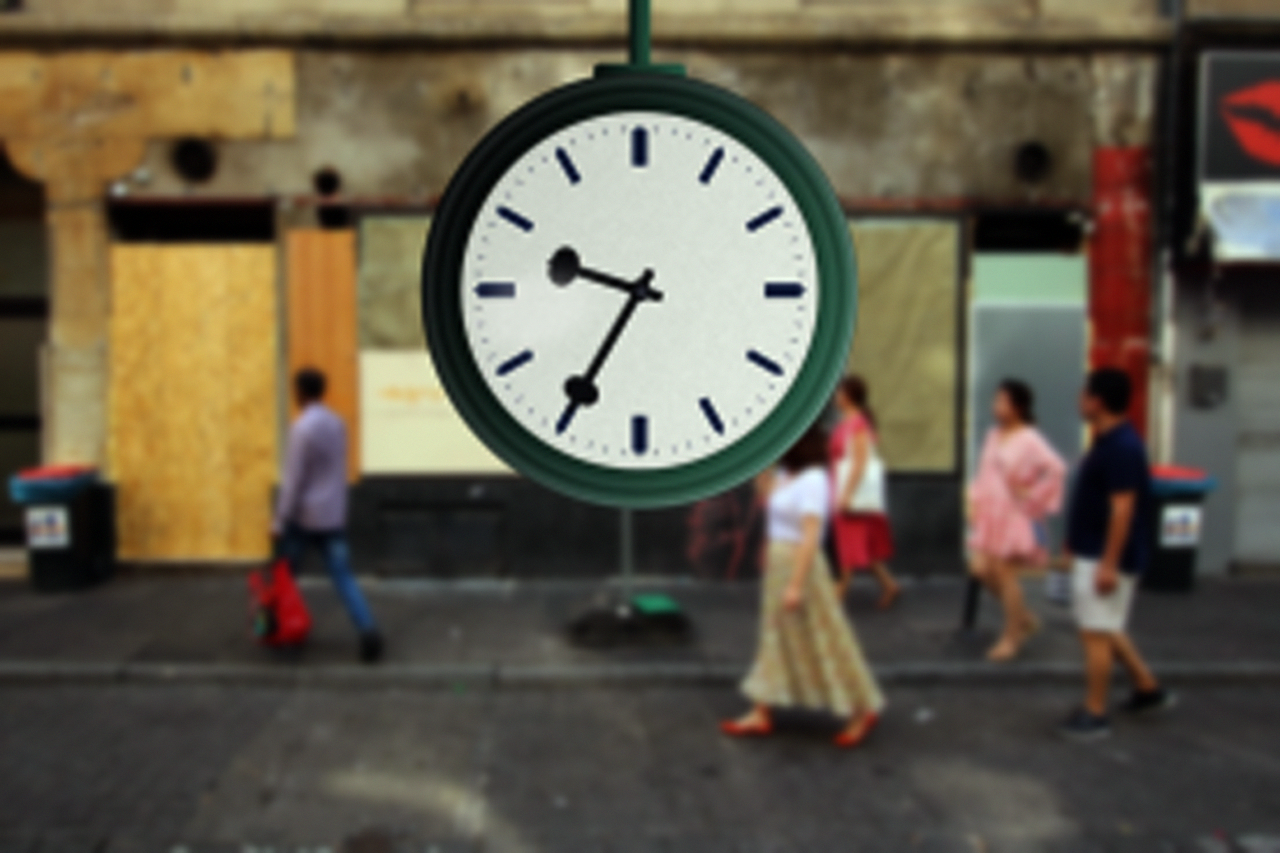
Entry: 9h35
